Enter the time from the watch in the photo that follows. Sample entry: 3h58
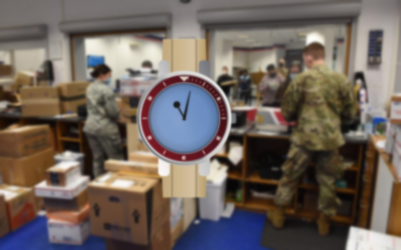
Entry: 11h02
